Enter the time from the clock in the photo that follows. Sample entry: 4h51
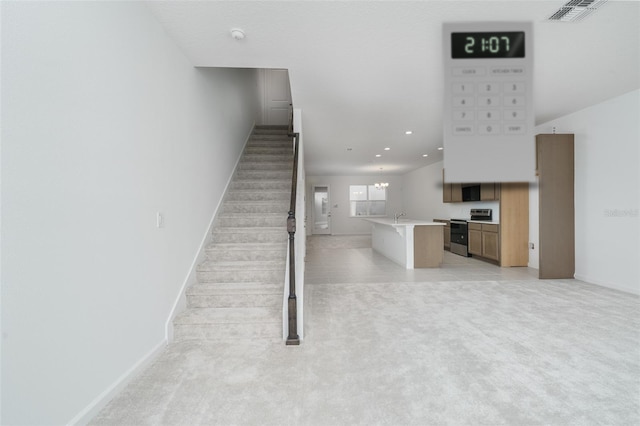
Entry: 21h07
